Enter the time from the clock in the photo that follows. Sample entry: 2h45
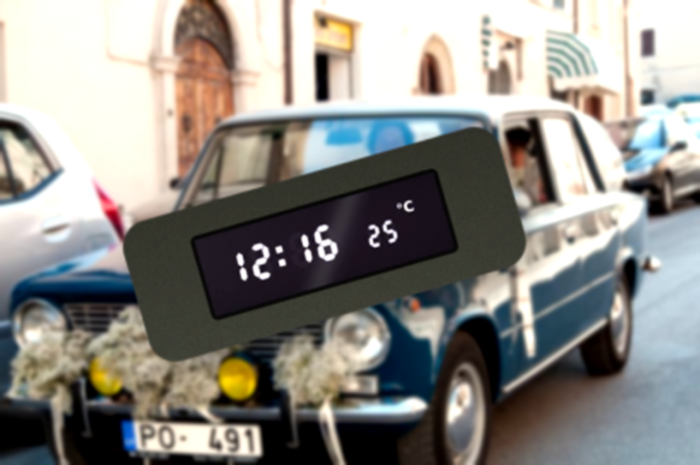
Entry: 12h16
